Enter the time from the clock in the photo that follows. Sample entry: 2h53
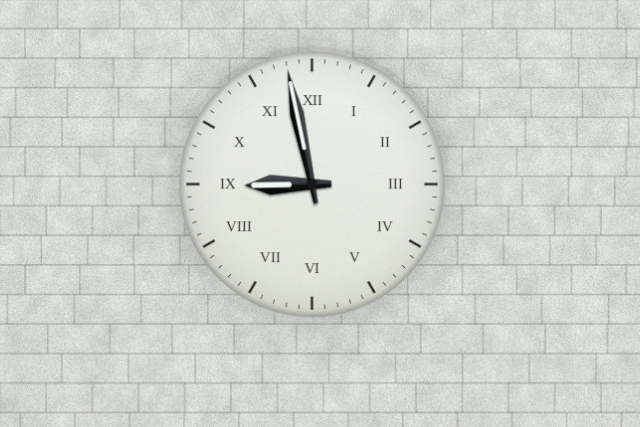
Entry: 8h58
